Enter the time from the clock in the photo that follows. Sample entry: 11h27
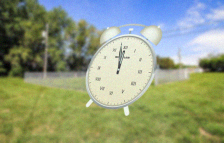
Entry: 11h58
